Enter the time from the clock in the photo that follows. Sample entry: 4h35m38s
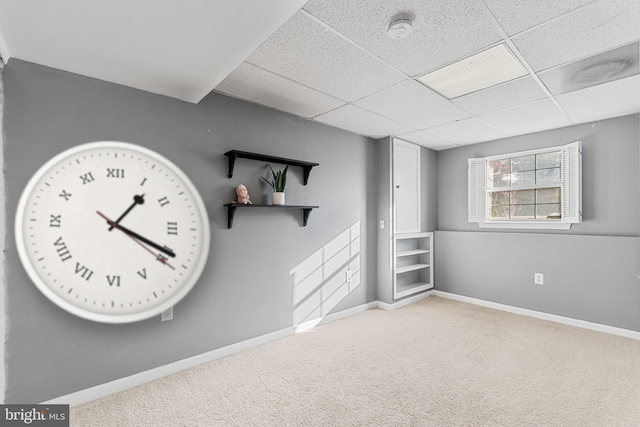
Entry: 1h19m21s
